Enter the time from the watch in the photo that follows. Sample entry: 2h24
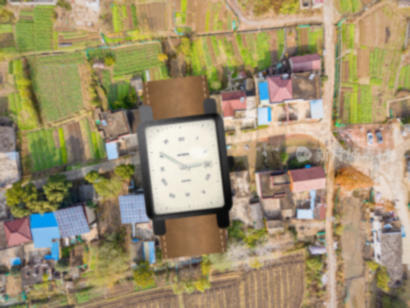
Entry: 2h51
